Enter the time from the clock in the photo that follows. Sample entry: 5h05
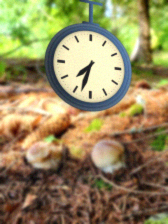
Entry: 7h33
